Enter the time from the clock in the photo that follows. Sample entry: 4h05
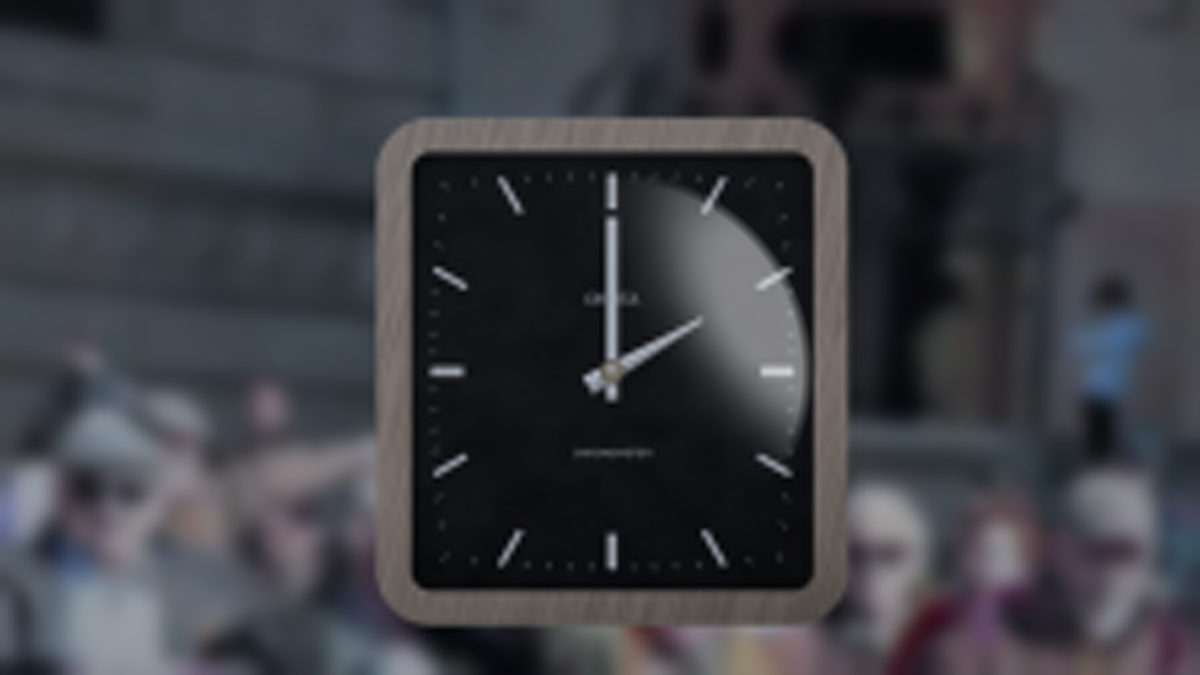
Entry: 2h00
